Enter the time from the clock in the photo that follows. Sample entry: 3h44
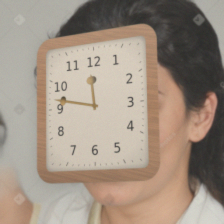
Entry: 11h47
